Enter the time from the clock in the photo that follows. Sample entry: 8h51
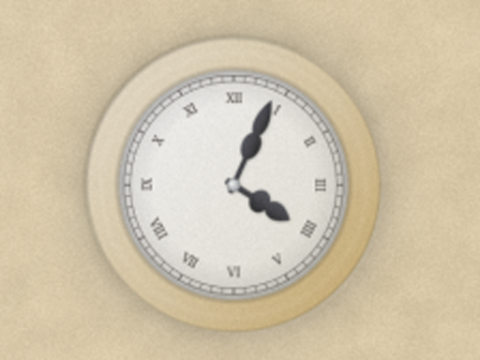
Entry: 4h04
